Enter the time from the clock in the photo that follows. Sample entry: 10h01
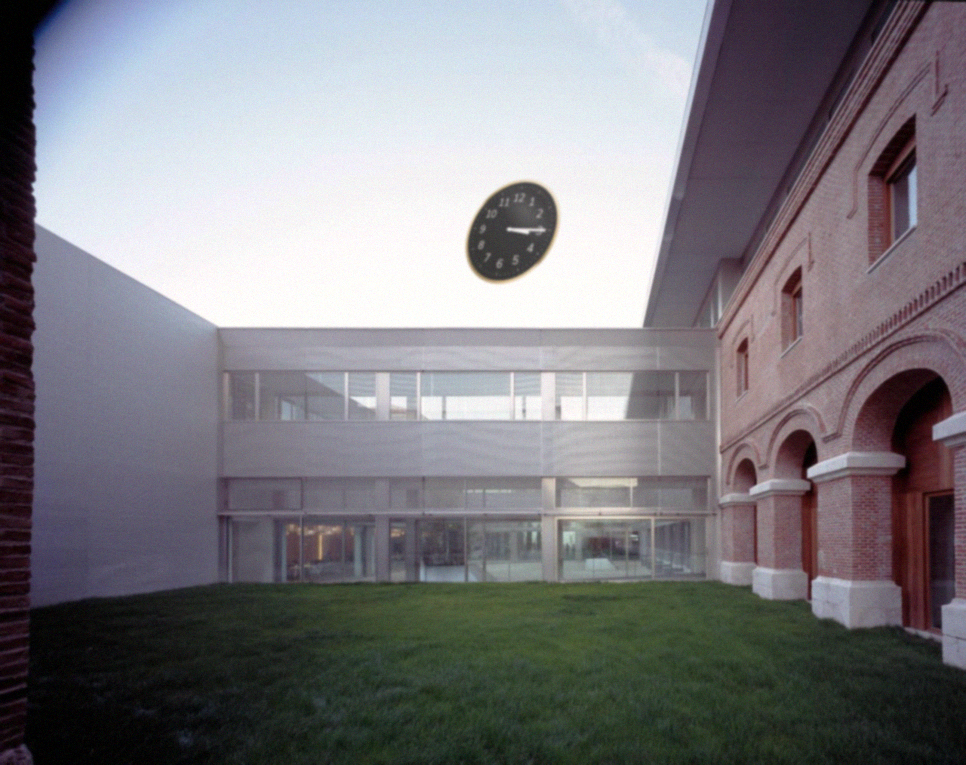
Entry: 3h15
